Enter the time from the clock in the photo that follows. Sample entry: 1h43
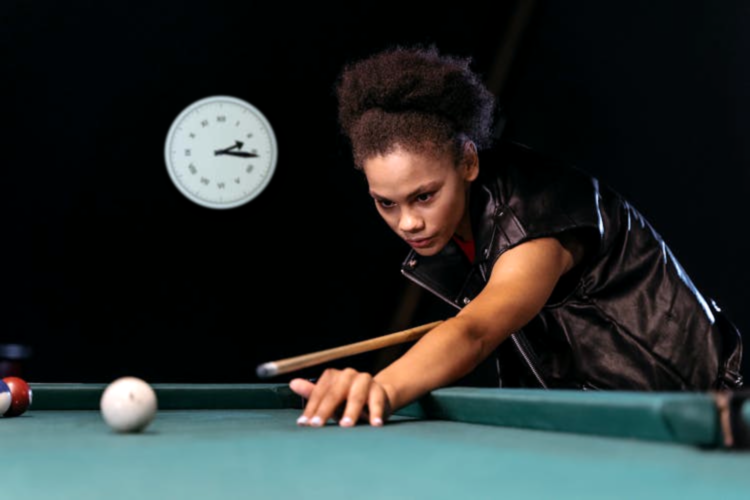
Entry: 2h16
